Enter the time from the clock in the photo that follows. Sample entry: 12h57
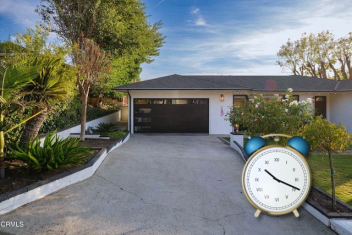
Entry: 10h19
